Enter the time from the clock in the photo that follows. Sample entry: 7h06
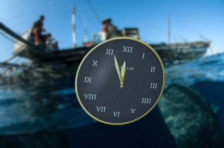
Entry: 11h56
